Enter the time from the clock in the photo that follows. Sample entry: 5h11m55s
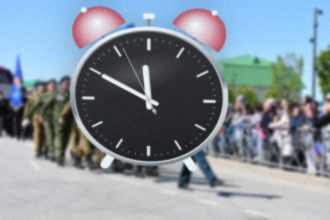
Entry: 11h49m56s
